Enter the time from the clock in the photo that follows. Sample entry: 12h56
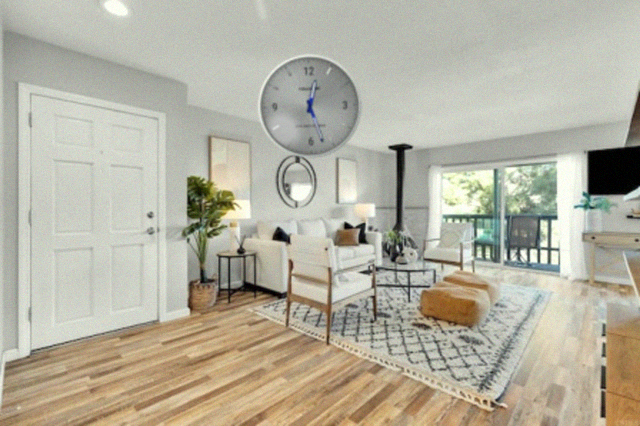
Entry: 12h27
